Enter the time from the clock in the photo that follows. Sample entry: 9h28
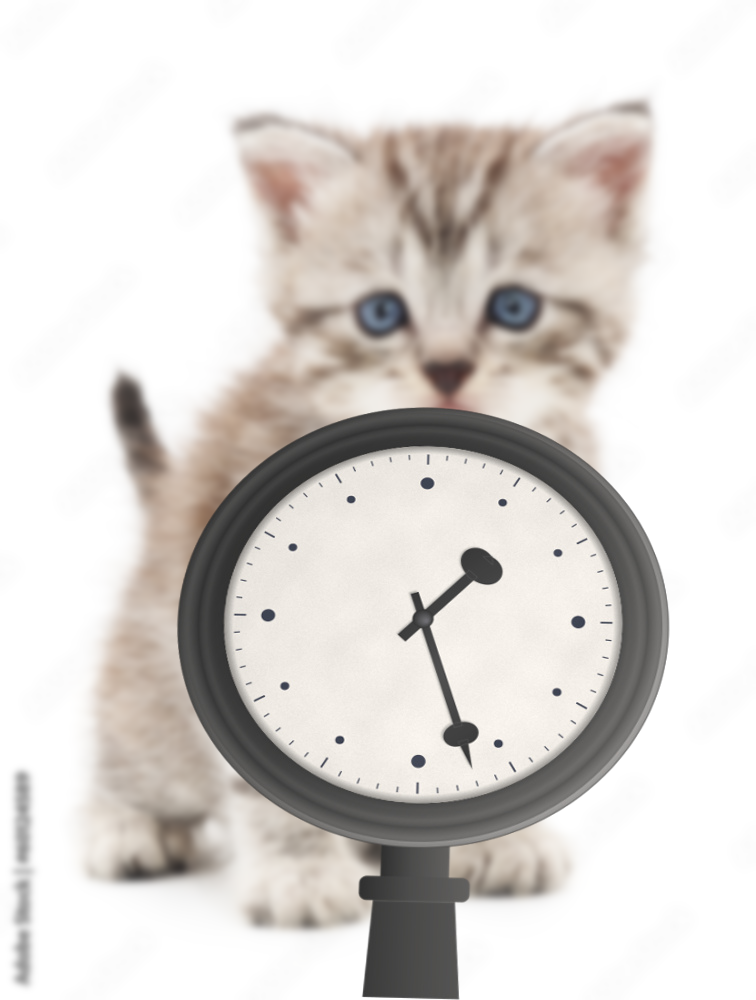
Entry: 1h27
